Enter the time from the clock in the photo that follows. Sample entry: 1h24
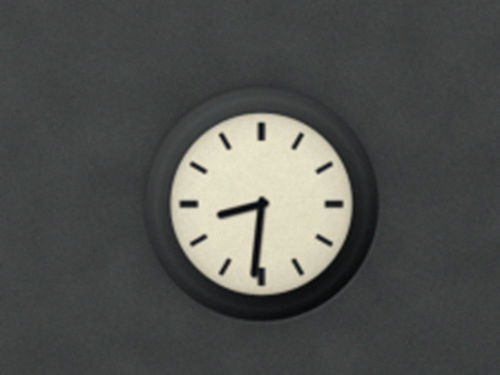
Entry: 8h31
